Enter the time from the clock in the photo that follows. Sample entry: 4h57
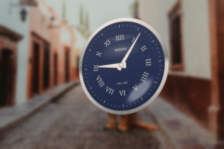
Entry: 9h06
